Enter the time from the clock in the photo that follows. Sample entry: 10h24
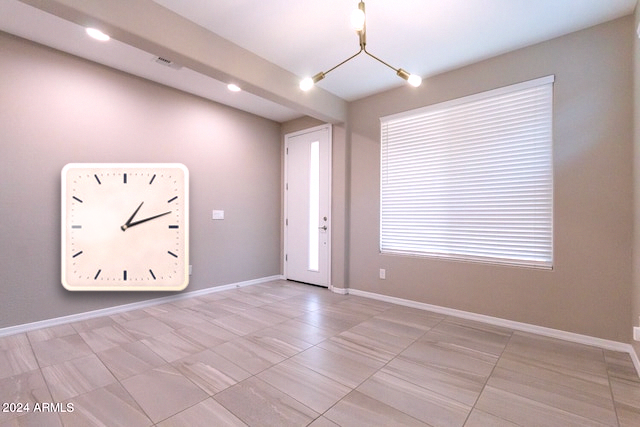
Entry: 1h12
